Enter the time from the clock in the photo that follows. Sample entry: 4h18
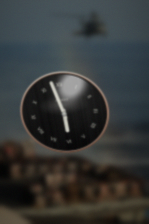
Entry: 5h58
